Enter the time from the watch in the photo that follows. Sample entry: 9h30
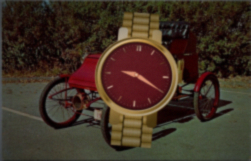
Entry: 9h20
